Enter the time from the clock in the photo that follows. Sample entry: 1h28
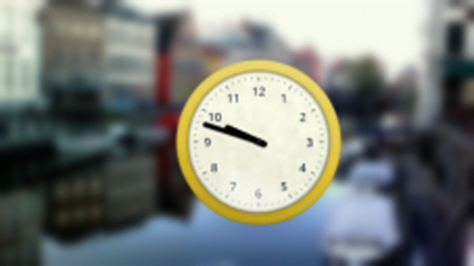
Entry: 9h48
